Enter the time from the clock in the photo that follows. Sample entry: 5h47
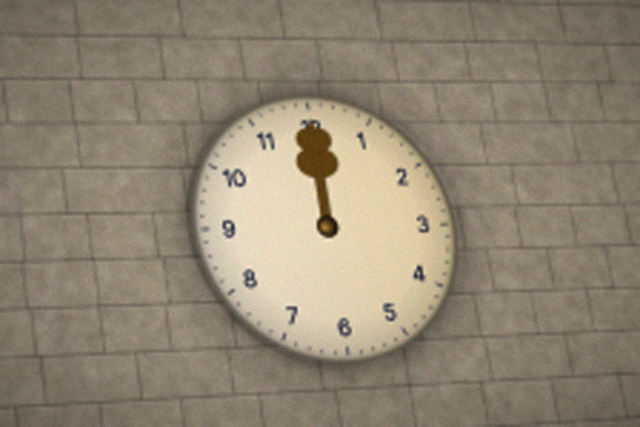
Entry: 12h00
